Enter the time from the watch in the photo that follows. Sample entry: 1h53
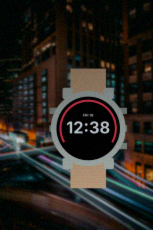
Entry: 12h38
